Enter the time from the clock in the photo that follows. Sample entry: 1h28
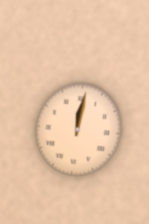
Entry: 12h01
